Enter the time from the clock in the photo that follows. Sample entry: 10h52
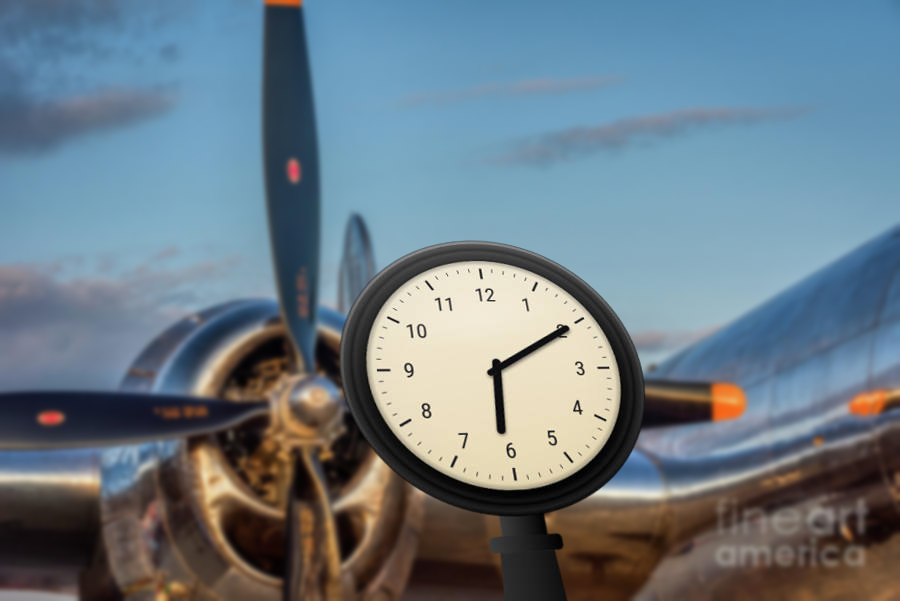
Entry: 6h10
